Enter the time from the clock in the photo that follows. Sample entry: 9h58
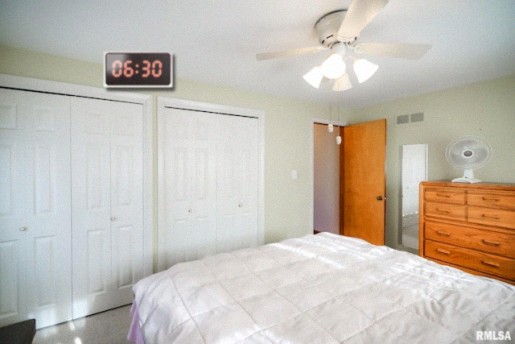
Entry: 6h30
